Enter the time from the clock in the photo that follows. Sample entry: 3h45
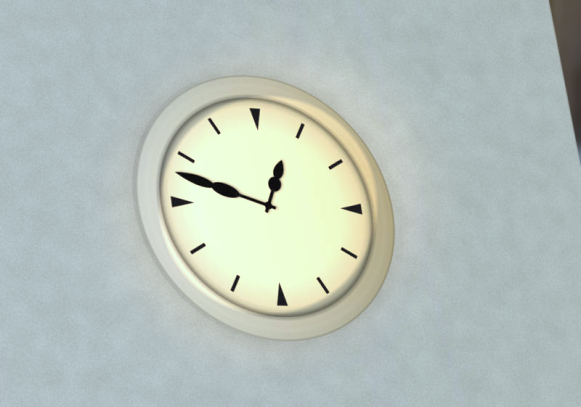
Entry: 12h48
